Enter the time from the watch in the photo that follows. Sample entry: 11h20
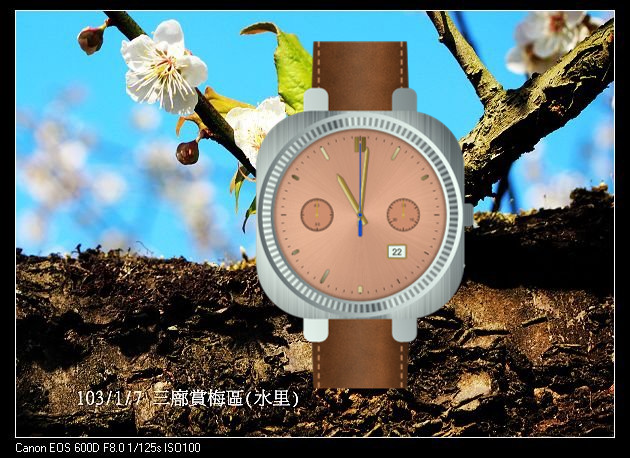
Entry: 11h01
